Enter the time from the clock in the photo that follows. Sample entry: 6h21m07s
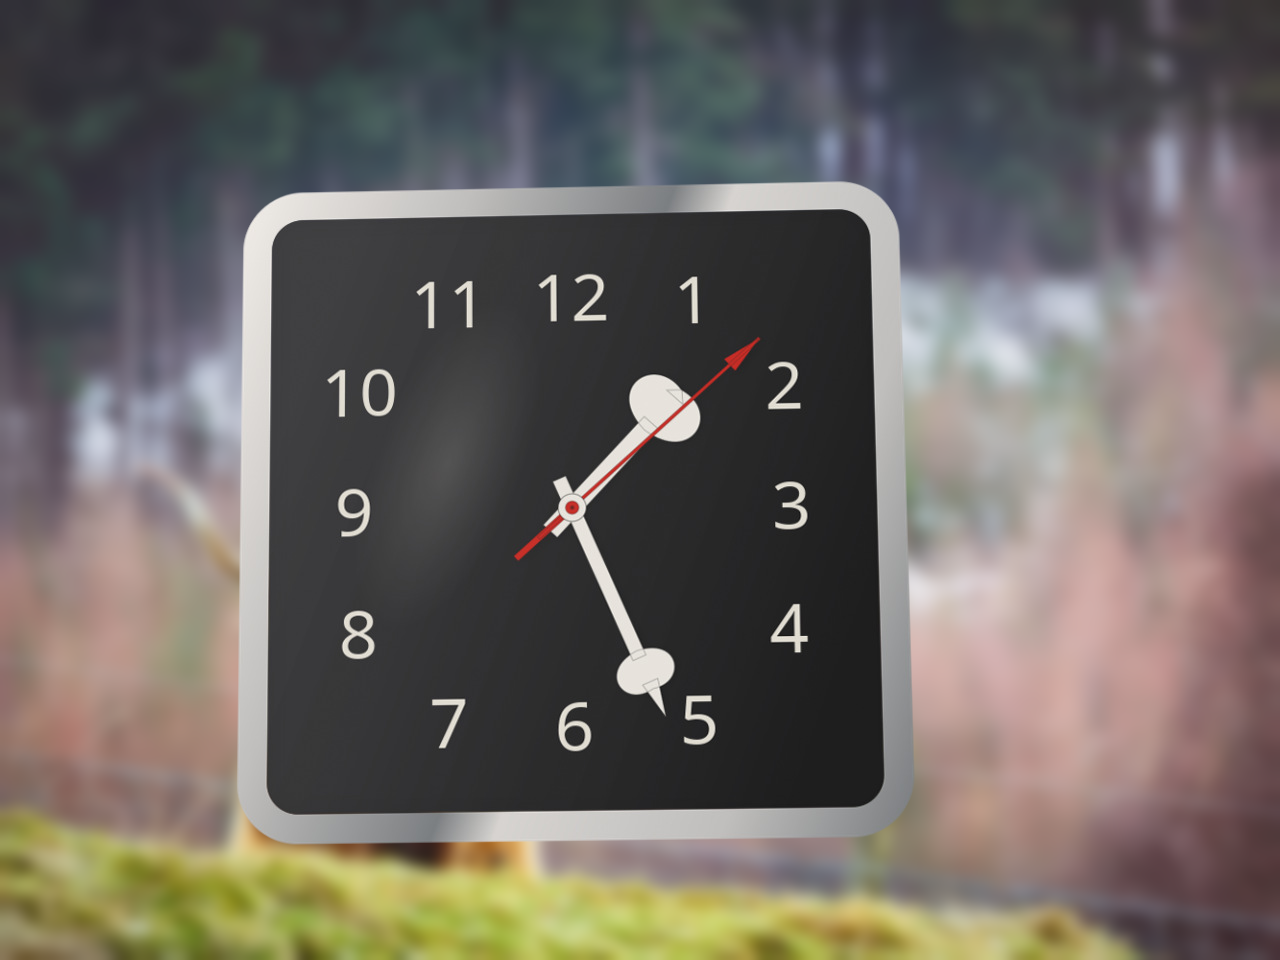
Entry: 1h26m08s
